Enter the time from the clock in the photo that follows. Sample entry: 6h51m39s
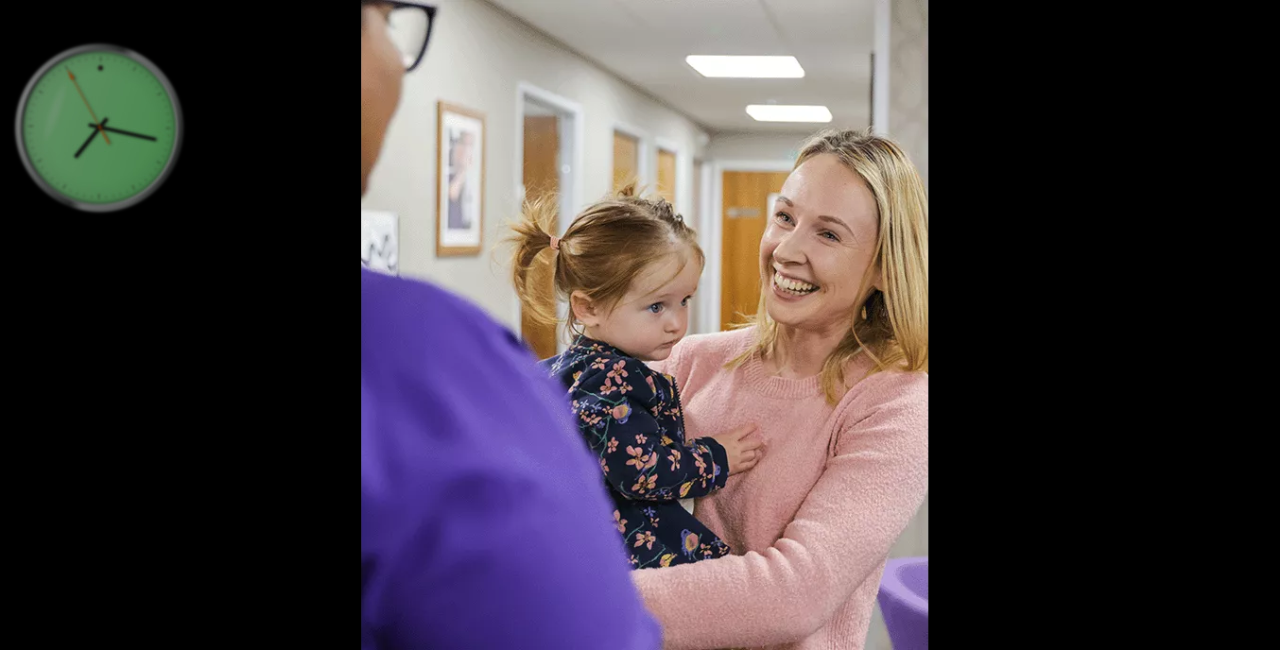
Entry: 7h16m55s
